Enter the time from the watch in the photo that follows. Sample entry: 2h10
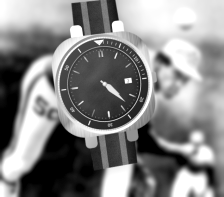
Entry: 4h23
